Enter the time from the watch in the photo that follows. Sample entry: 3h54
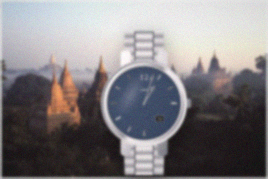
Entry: 1h03
